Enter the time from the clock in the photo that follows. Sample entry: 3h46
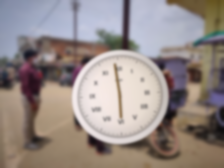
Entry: 5h59
